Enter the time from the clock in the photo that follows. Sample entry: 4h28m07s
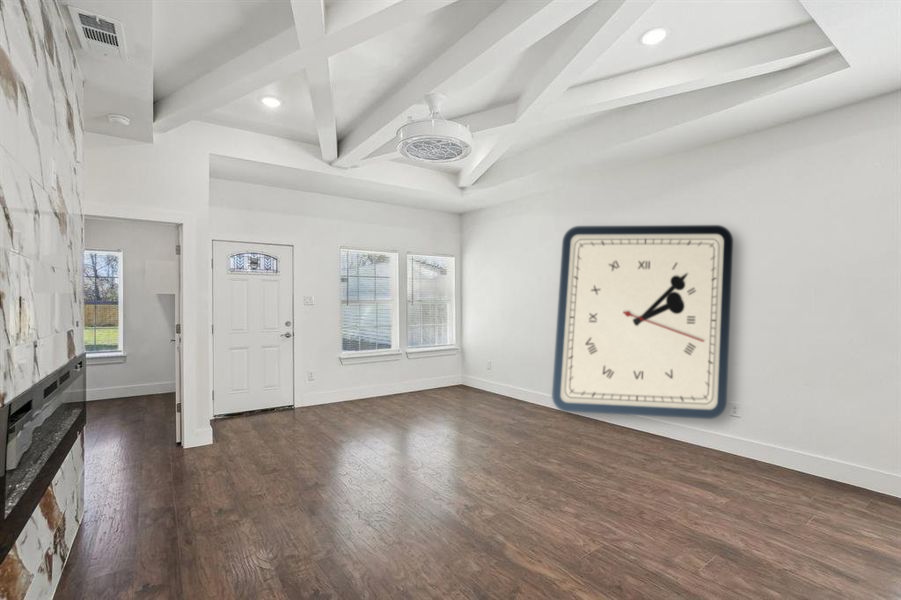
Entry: 2h07m18s
